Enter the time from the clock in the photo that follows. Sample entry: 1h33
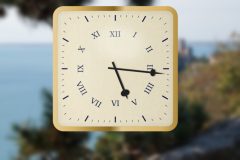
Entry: 5h16
